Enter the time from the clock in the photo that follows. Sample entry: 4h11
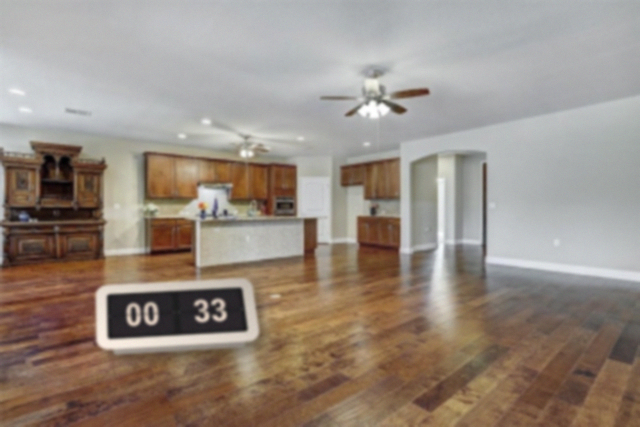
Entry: 0h33
